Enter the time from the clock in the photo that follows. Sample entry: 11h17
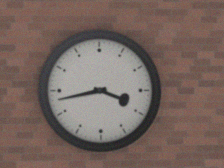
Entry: 3h43
